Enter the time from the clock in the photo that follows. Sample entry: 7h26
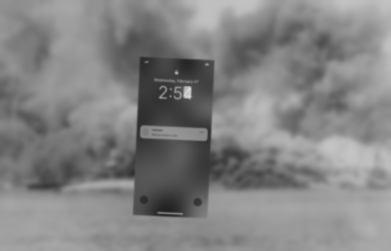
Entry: 2h54
